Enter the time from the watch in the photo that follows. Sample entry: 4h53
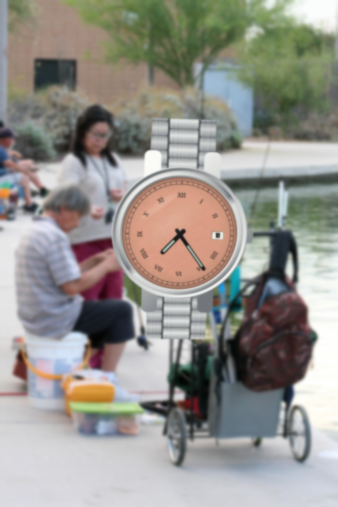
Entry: 7h24
